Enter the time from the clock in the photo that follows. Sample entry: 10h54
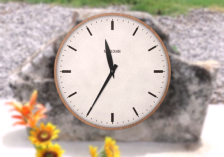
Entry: 11h35
